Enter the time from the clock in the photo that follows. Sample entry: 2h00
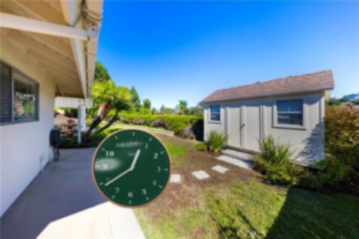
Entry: 12h39
